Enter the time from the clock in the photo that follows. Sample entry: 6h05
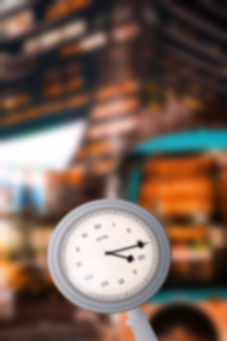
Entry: 4h16
